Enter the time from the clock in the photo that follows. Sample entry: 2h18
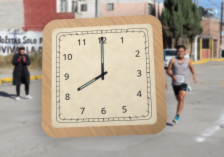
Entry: 8h00
